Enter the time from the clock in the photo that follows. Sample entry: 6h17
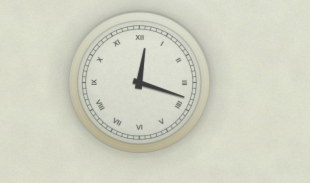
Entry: 12h18
